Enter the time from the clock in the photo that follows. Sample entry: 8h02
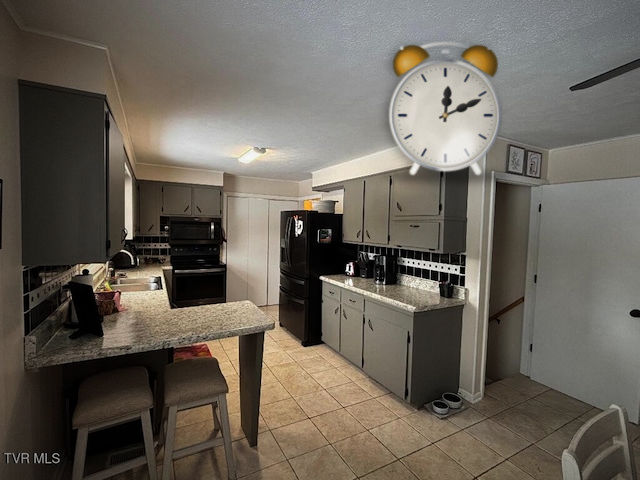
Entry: 12h11
